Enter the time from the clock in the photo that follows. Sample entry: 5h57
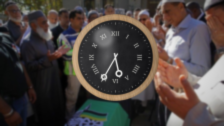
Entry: 5h35
